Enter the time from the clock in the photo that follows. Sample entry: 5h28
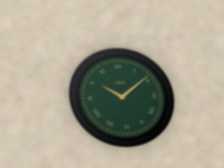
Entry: 10h09
